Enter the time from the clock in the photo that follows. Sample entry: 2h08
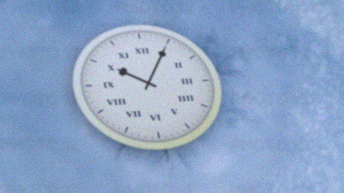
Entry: 10h05
